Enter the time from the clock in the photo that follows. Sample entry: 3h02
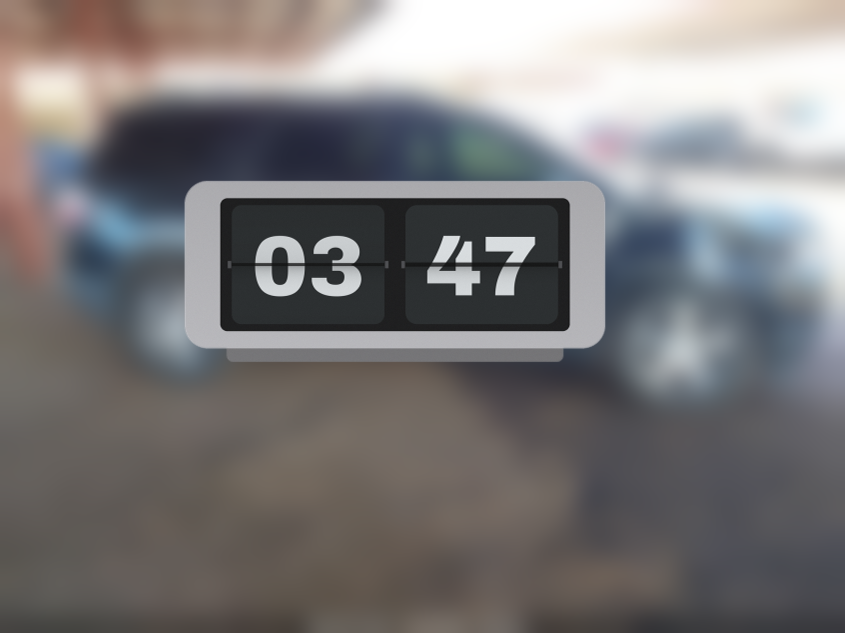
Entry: 3h47
